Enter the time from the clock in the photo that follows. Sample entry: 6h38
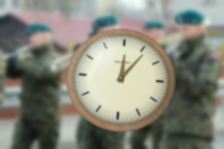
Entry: 12h06
